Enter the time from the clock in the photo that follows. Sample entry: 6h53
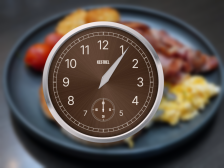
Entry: 1h06
